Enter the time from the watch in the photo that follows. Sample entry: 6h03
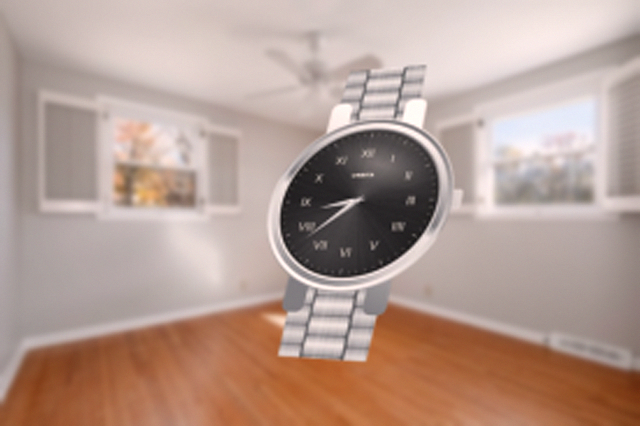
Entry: 8h38
